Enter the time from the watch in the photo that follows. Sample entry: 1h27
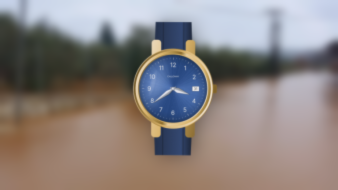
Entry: 3h39
